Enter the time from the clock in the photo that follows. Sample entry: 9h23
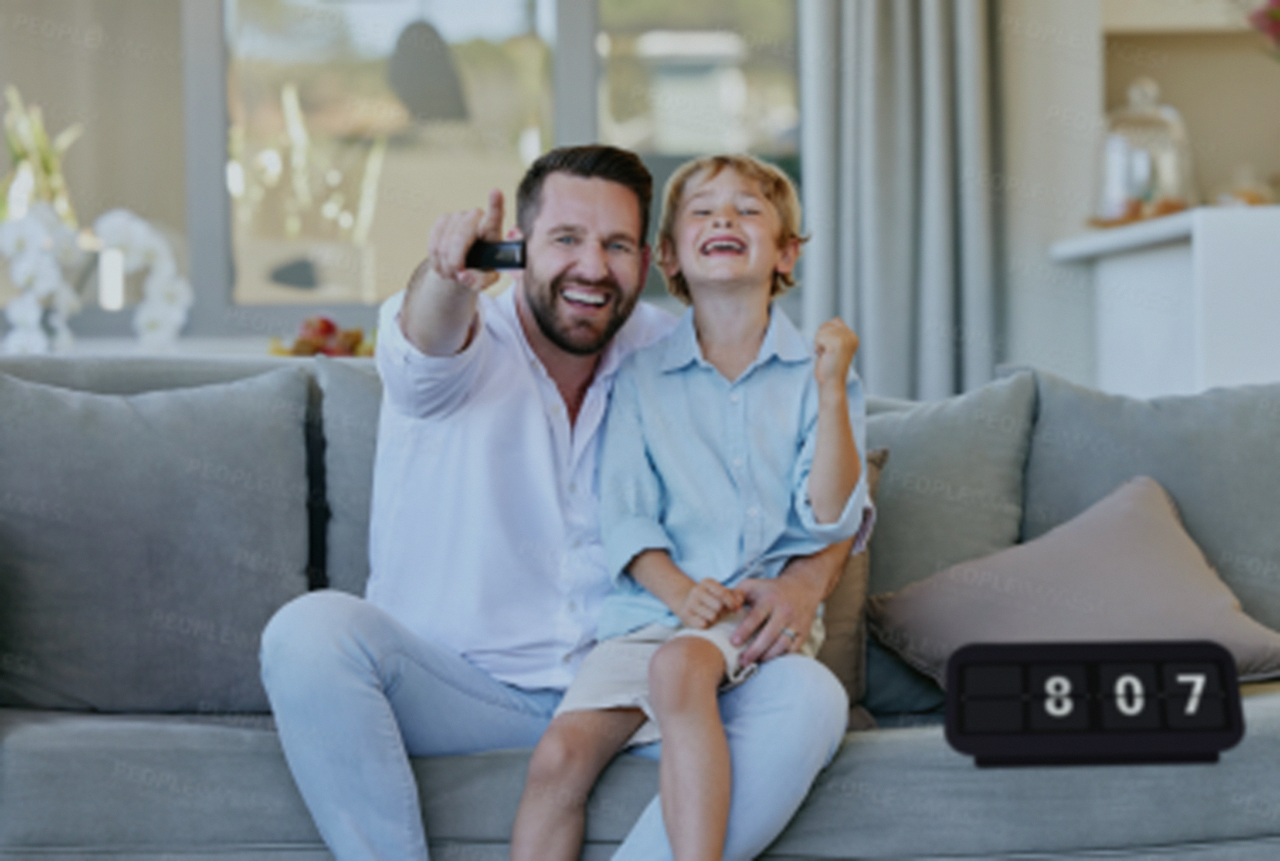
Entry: 8h07
